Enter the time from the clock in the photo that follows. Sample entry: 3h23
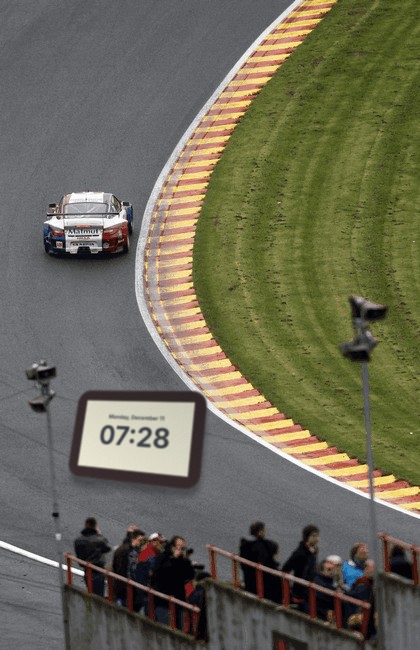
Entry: 7h28
